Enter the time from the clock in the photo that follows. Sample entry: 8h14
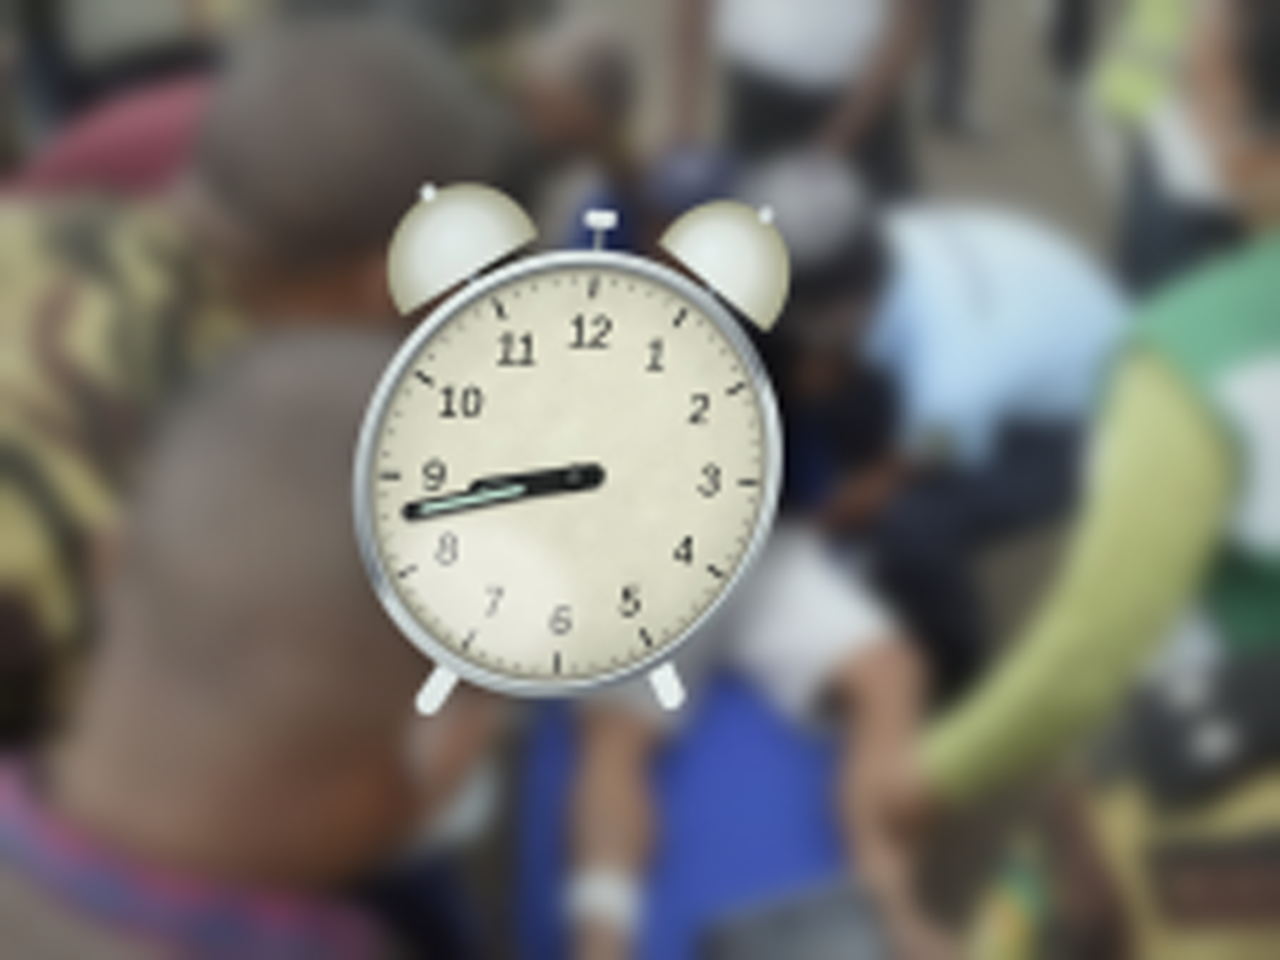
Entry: 8h43
